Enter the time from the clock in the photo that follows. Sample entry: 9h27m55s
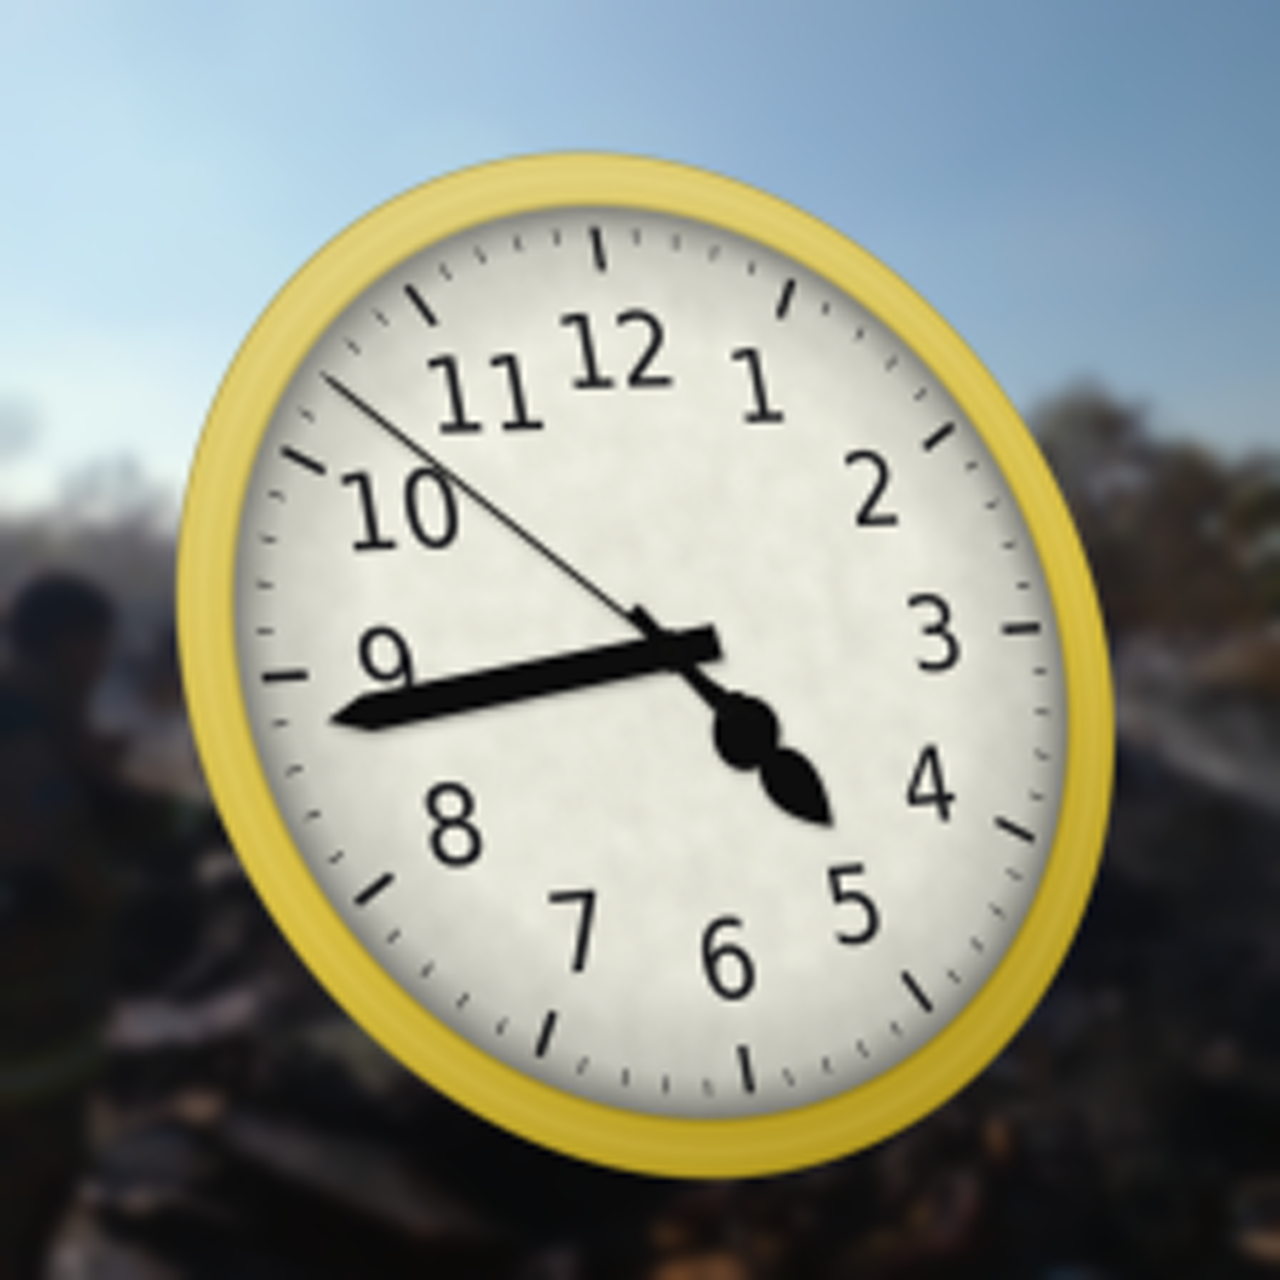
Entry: 4h43m52s
